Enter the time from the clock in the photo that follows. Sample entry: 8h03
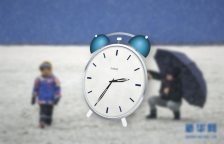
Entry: 2h35
